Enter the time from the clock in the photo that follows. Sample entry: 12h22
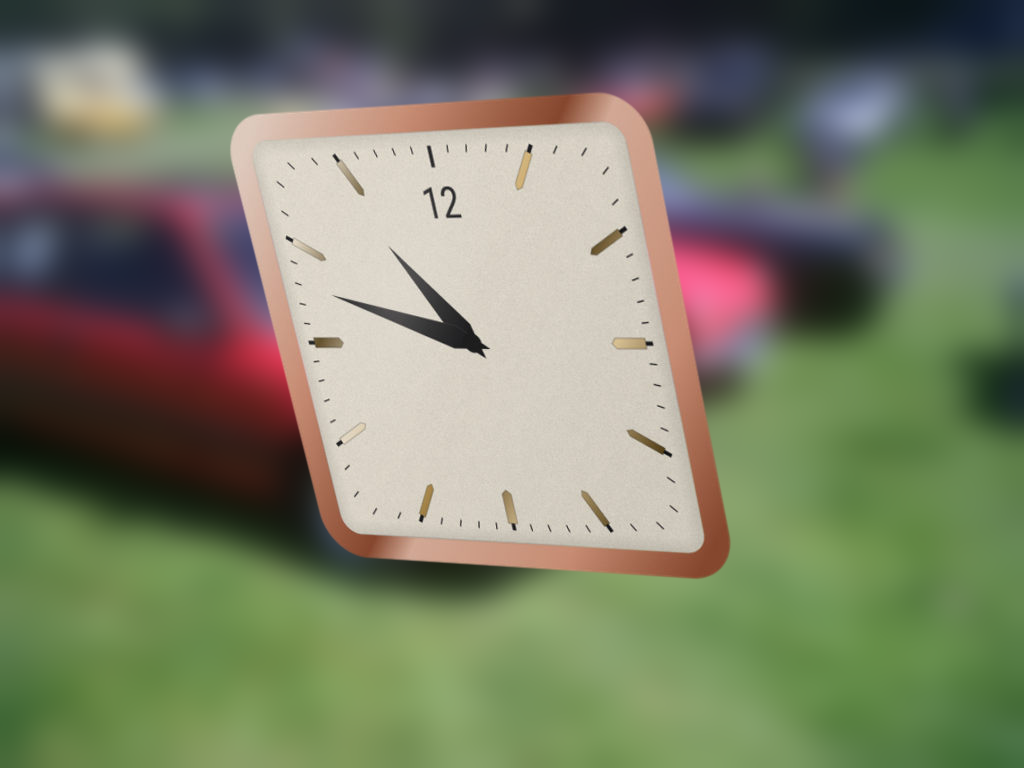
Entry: 10h48
